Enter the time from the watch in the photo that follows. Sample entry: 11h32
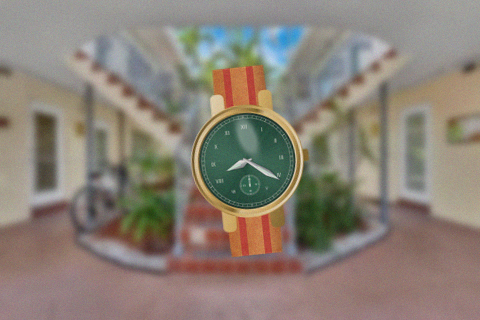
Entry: 8h21
